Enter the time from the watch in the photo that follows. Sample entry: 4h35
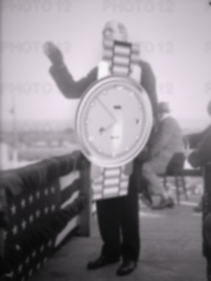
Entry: 7h52
